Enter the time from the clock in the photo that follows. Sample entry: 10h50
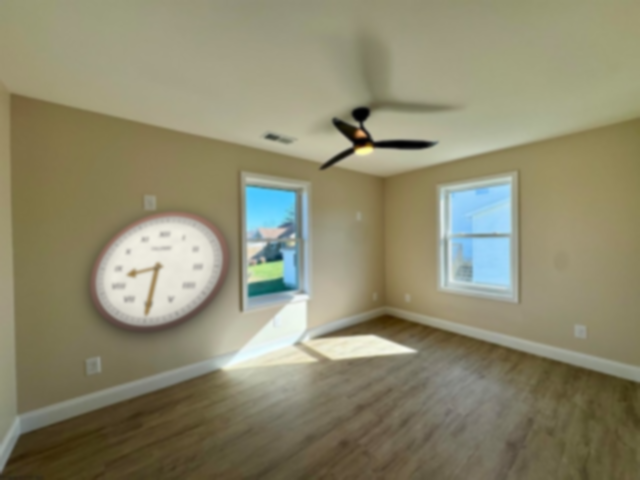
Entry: 8h30
